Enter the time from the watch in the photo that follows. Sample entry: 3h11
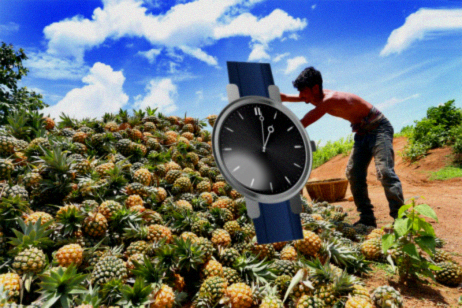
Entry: 1h01
